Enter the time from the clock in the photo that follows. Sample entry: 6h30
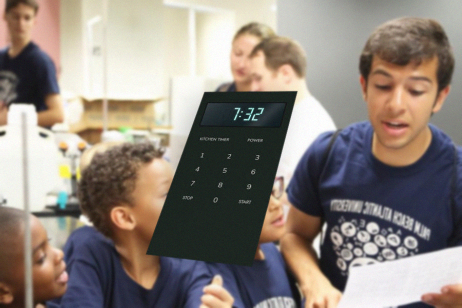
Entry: 7h32
